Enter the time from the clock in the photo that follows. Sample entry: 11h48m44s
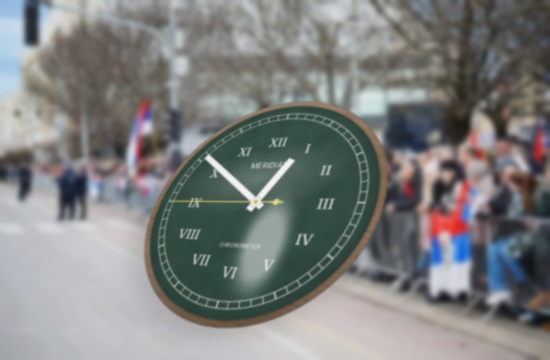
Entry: 12h50m45s
